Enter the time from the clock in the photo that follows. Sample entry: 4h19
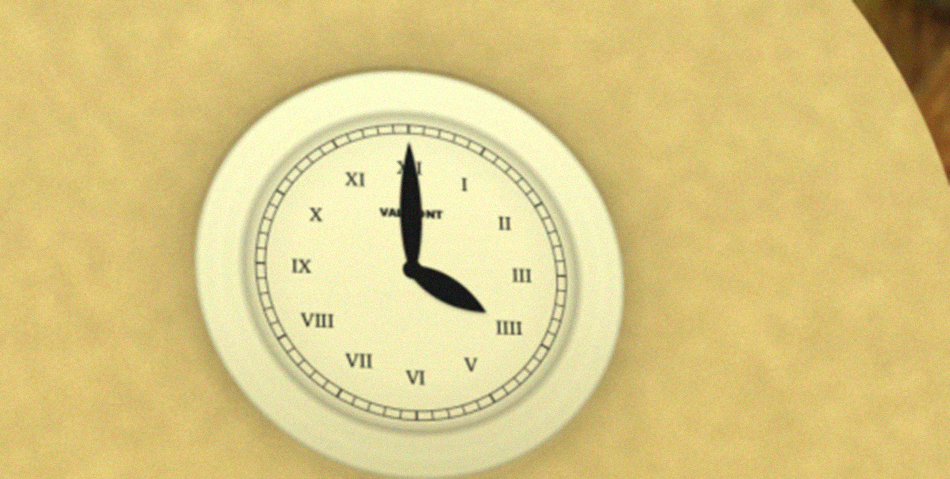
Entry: 4h00
